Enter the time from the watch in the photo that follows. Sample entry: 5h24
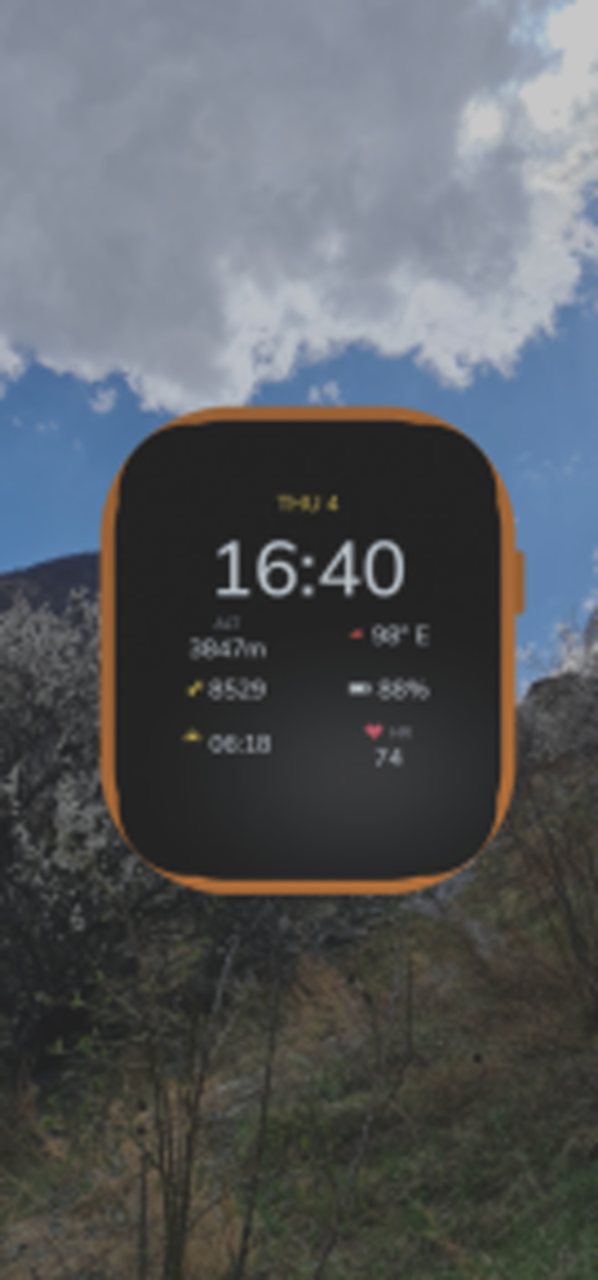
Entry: 16h40
